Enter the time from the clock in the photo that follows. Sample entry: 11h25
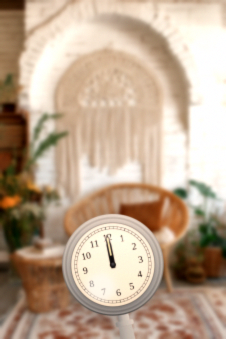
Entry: 12h00
